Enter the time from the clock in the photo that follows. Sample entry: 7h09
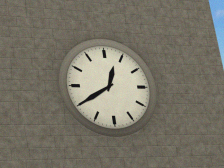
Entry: 12h40
